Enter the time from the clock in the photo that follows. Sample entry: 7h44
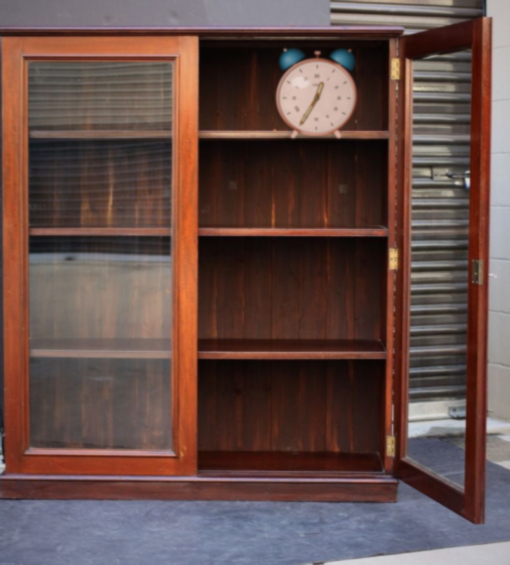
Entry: 12h35
